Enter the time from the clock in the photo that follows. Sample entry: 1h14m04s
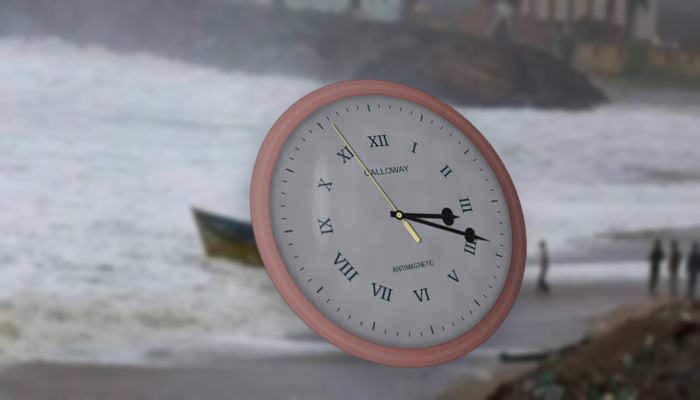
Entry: 3h18m56s
